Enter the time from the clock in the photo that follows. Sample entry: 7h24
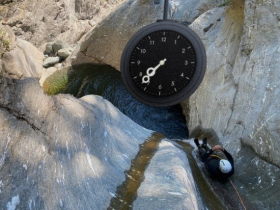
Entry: 7h37
